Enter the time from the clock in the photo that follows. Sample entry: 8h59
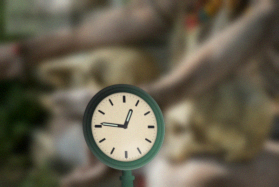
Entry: 12h46
